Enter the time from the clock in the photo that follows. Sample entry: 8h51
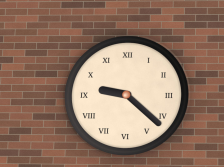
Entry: 9h22
